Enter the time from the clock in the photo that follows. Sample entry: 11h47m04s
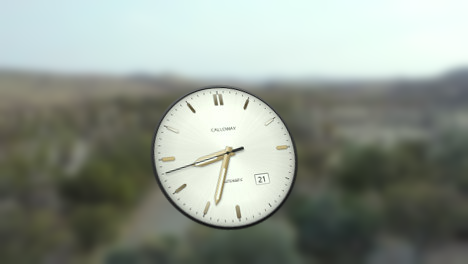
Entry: 8h33m43s
